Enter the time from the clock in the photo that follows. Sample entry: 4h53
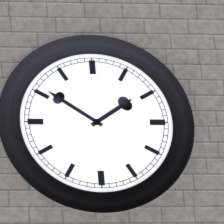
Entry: 1h51
